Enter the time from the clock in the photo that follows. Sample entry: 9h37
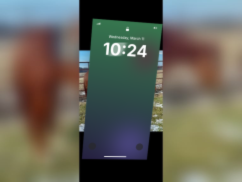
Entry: 10h24
